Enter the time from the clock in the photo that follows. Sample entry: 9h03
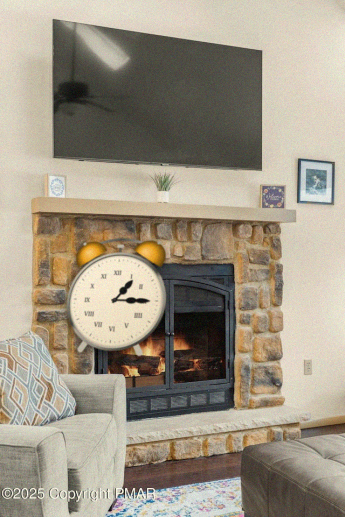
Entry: 1h15
